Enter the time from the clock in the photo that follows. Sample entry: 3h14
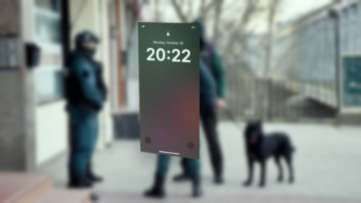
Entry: 20h22
